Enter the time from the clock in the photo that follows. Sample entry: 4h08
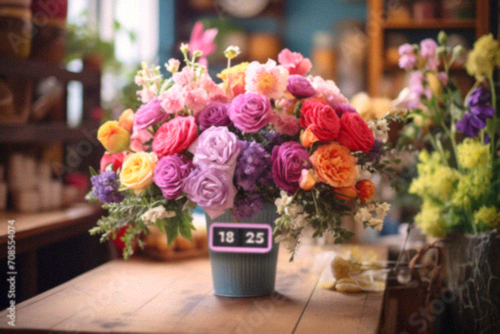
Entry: 18h25
